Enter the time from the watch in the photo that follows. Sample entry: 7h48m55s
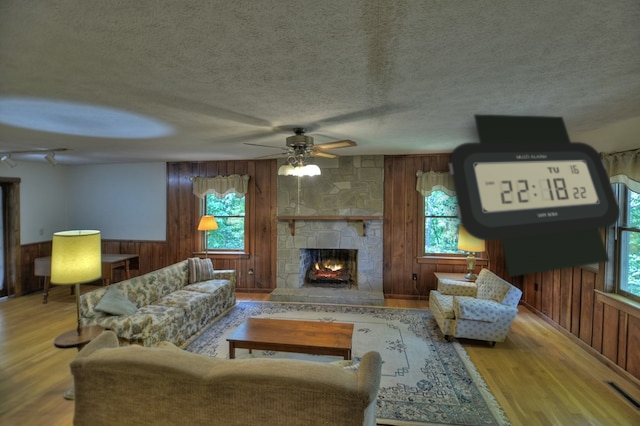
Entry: 22h18m22s
